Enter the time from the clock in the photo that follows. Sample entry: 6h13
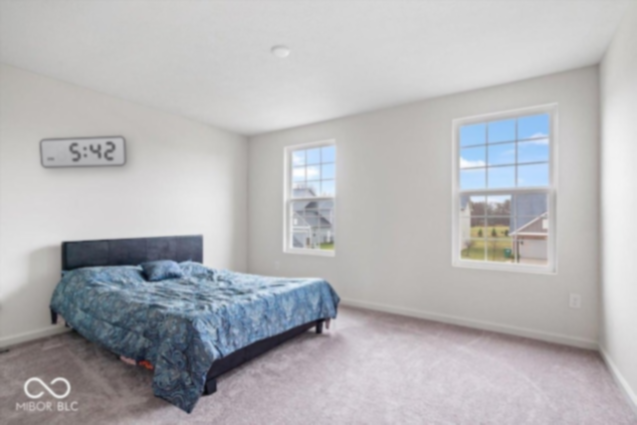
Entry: 5h42
